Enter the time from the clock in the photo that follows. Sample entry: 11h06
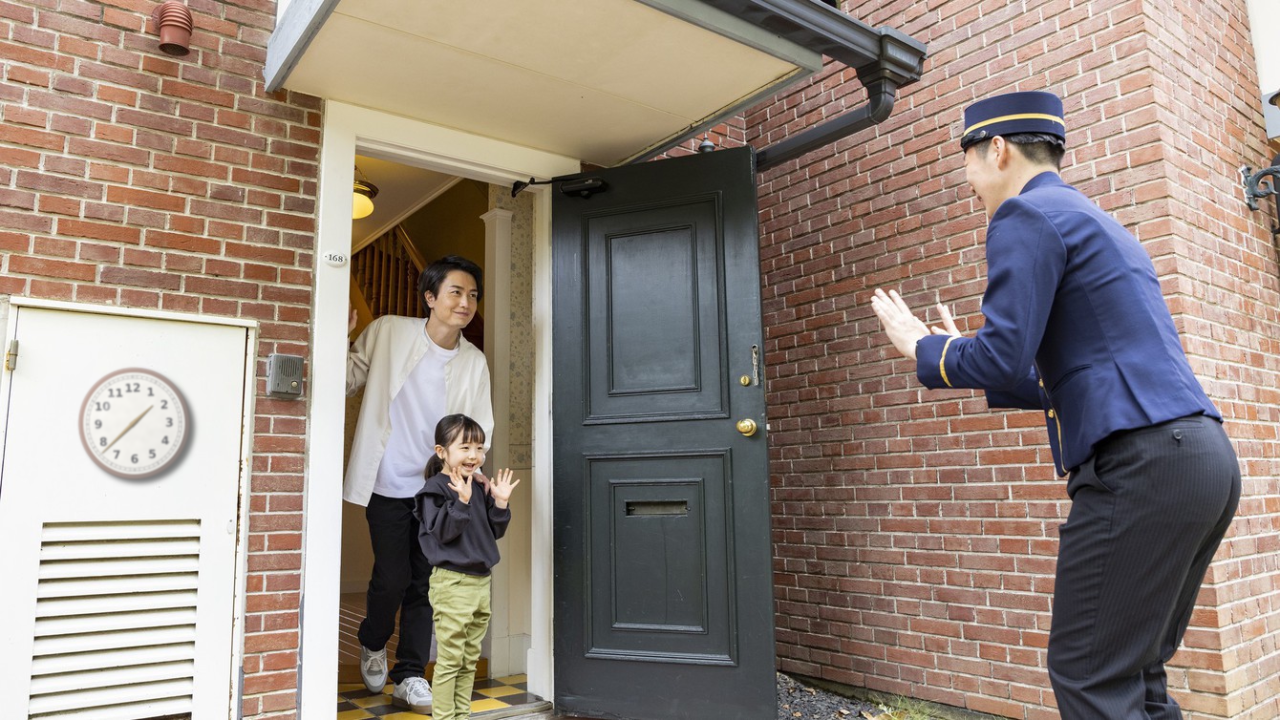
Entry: 1h38
